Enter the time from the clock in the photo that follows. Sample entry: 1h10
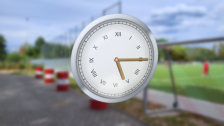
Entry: 5h15
